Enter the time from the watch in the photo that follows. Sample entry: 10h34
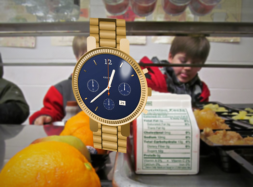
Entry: 12h38
